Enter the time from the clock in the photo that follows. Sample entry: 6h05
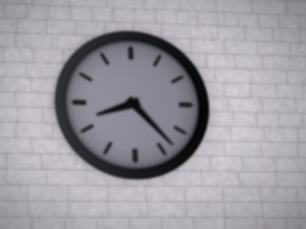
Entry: 8h23
